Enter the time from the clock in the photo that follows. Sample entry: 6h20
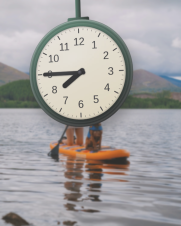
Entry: 7h45
